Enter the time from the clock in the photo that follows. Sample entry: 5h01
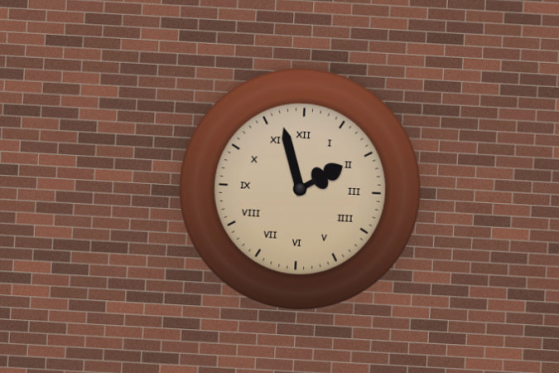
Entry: 1h57
